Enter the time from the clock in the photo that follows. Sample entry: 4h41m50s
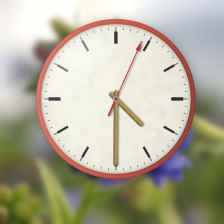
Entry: 4h30m04s
